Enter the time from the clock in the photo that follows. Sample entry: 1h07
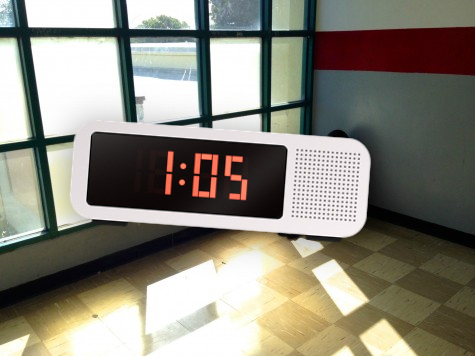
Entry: 1h05
